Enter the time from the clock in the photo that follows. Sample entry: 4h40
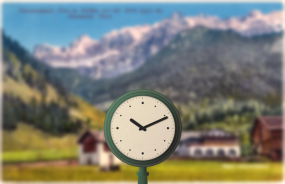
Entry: 10h11
